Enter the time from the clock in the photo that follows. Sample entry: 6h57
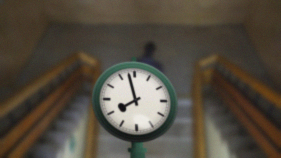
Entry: 7h58
